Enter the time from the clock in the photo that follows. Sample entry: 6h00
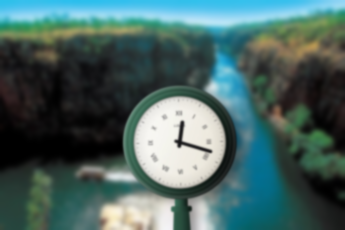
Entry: 12h18
